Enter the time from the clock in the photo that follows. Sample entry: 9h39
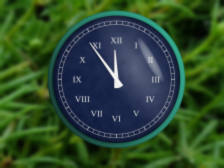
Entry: 11h54
